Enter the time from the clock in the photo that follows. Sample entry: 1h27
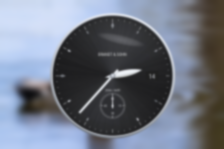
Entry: 2h37
